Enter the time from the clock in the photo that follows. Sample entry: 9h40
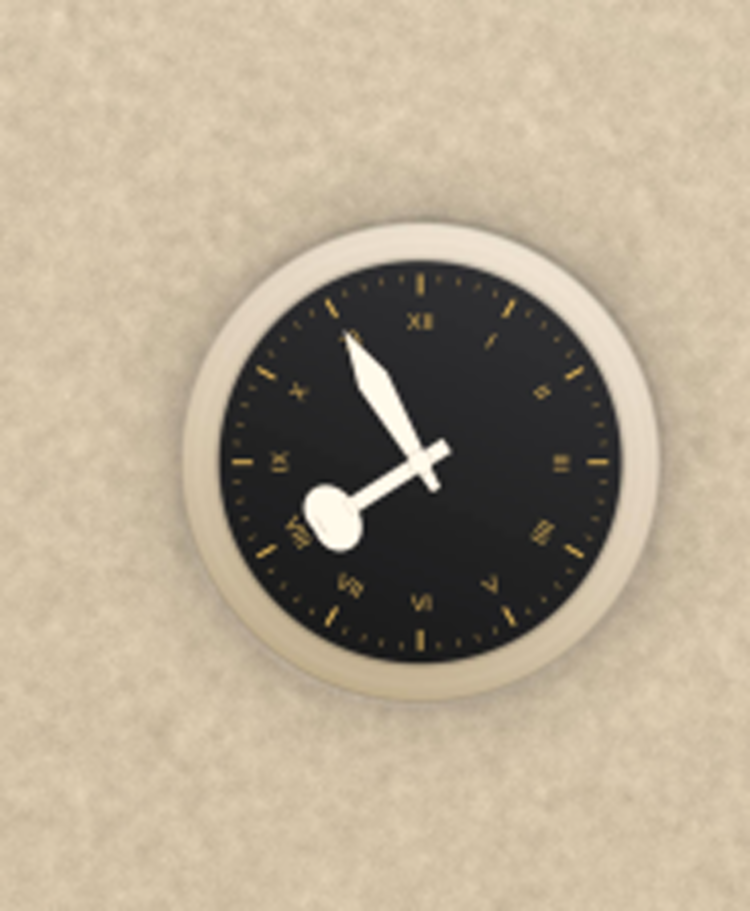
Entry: 7h55
